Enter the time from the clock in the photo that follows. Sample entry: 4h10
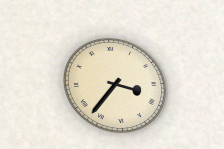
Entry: 3h37
